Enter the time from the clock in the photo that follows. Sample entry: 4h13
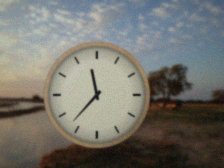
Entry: 11h37
